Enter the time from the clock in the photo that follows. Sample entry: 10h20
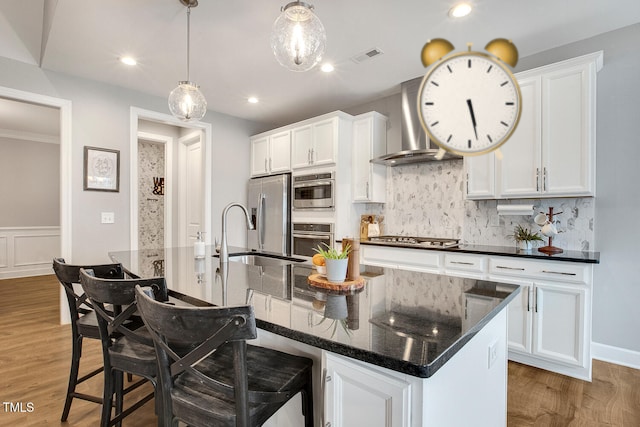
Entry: 5h28
